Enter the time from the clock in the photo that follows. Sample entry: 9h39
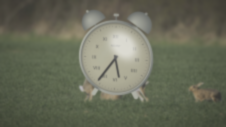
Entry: 5h36
